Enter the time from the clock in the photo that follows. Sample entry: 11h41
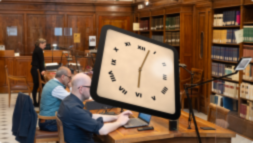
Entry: 6h03
